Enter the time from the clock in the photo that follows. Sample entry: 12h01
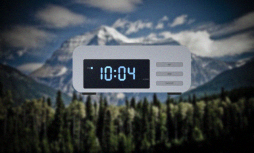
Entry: 10h04
